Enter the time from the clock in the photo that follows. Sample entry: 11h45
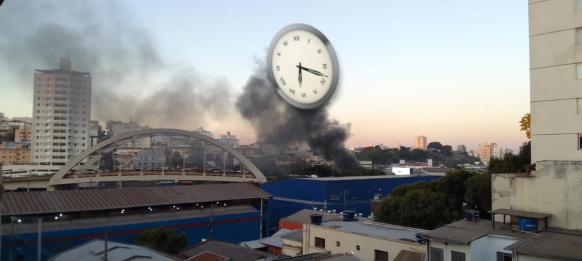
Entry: 6h18
